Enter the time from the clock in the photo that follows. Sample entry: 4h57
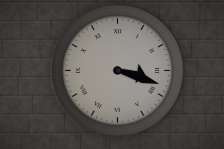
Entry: 3h18
